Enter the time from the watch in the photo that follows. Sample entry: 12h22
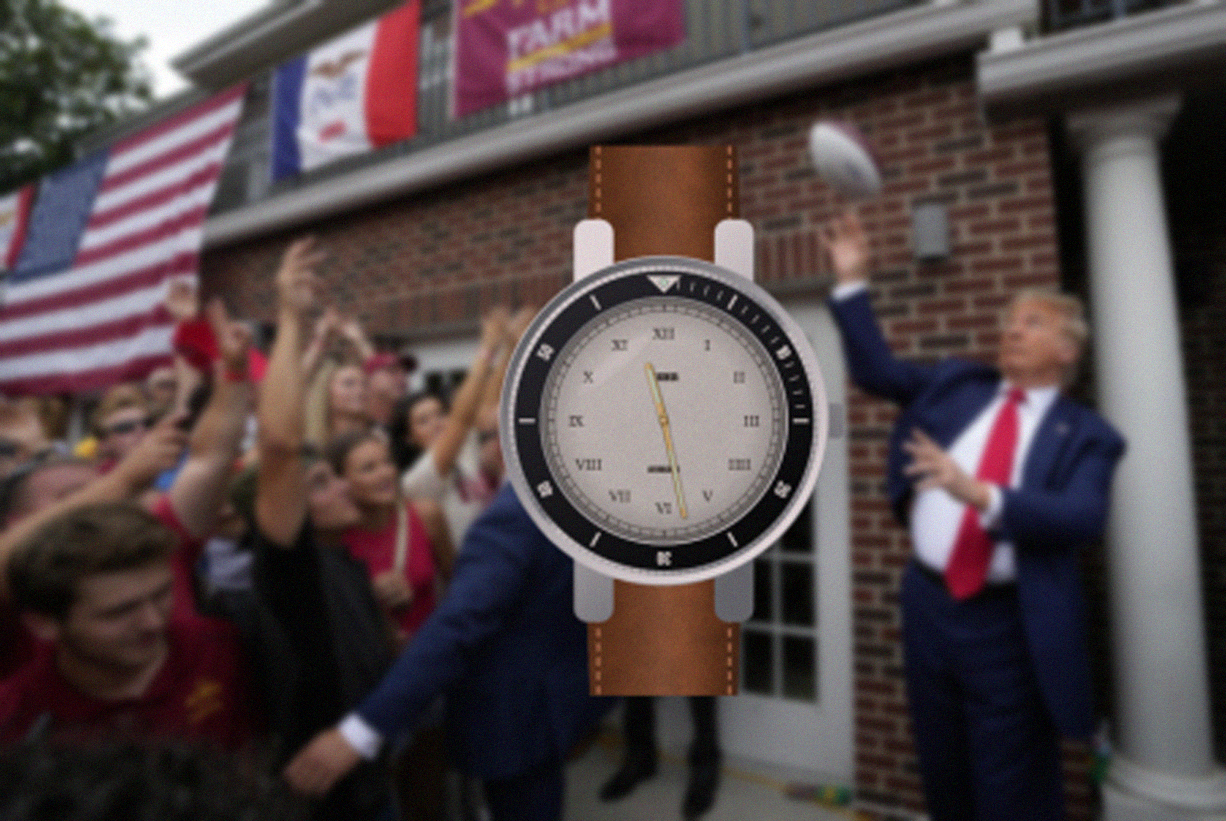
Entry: 11h28
